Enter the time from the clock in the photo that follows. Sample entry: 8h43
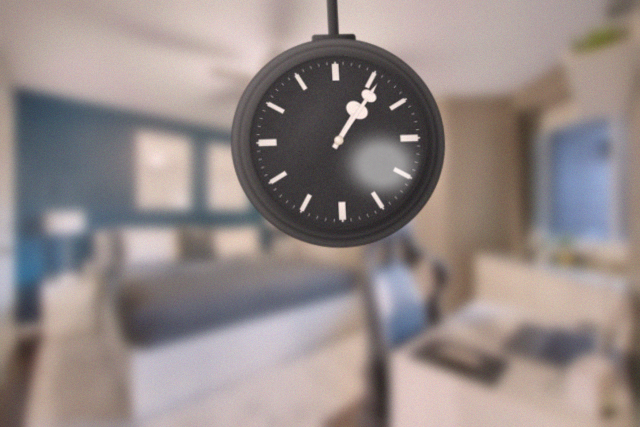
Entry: 1h06
